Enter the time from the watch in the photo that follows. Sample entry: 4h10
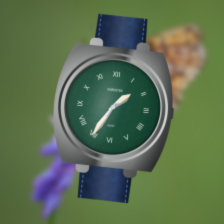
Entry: 1h35
